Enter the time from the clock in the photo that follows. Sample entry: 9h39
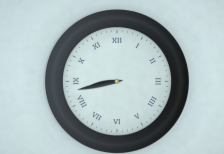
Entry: 8h43
